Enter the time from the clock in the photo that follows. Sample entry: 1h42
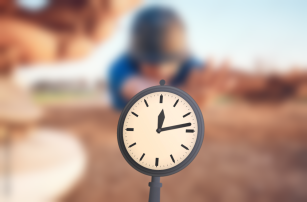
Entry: 12h13
